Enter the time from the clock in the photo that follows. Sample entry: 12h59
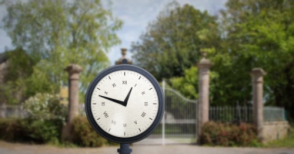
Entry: 12h48
